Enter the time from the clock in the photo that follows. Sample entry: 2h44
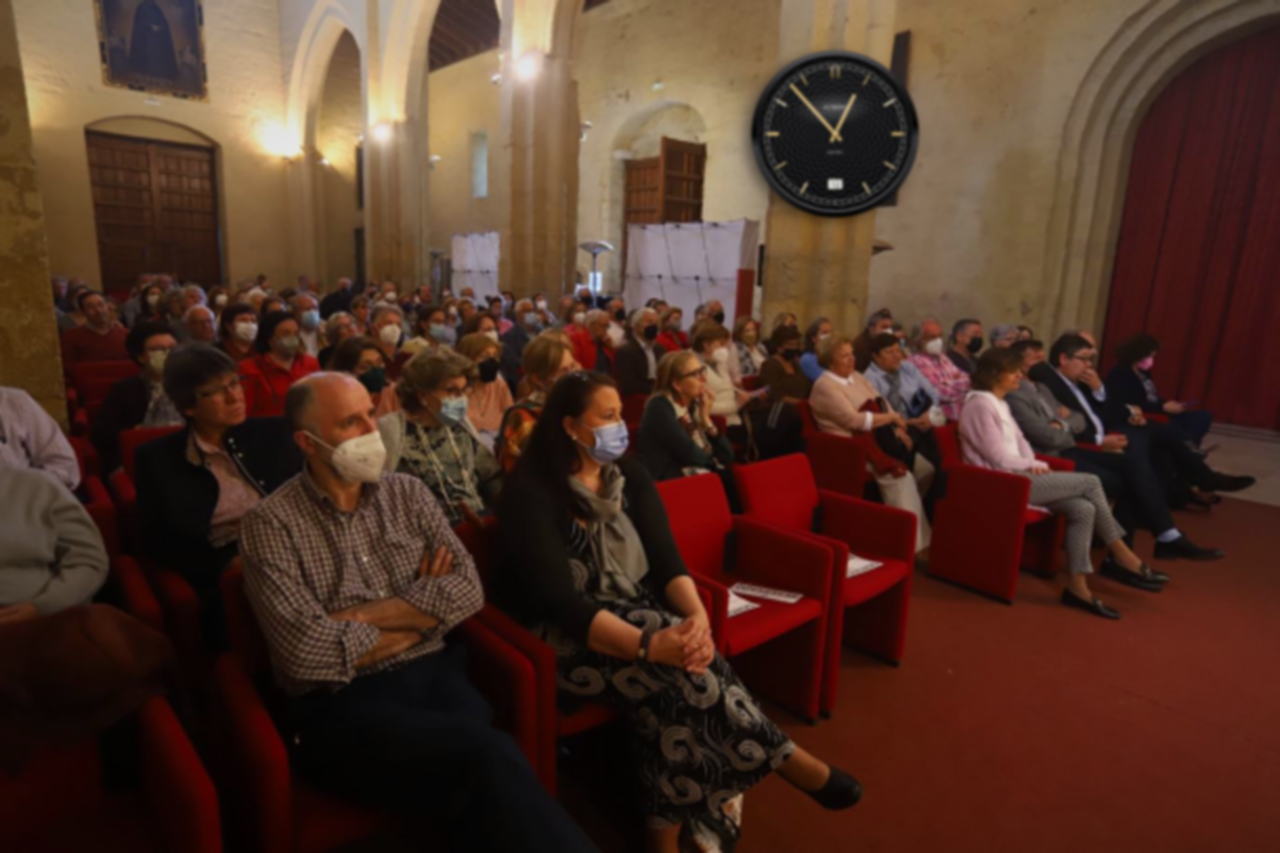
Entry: 12h53
